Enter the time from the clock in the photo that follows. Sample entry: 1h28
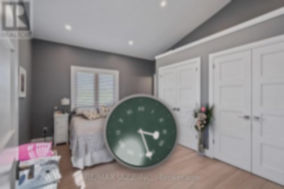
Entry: 3h27
